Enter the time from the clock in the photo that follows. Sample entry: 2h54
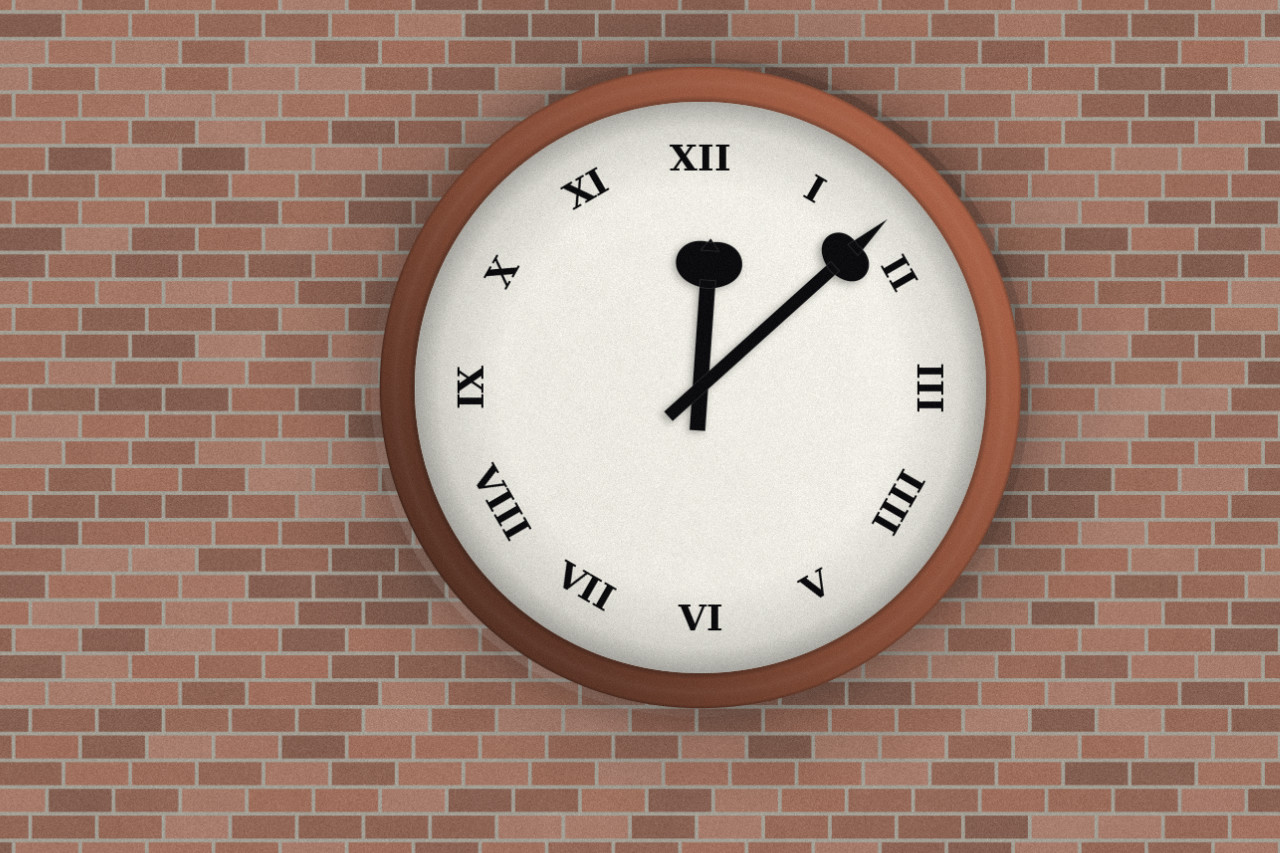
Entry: 12h08
